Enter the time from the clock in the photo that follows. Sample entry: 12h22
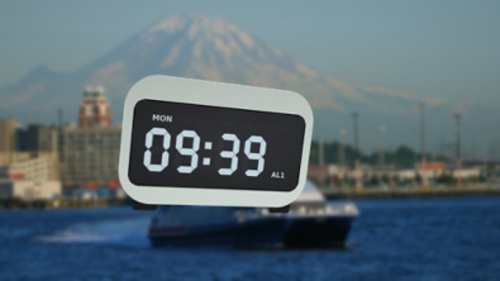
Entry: 9h39
